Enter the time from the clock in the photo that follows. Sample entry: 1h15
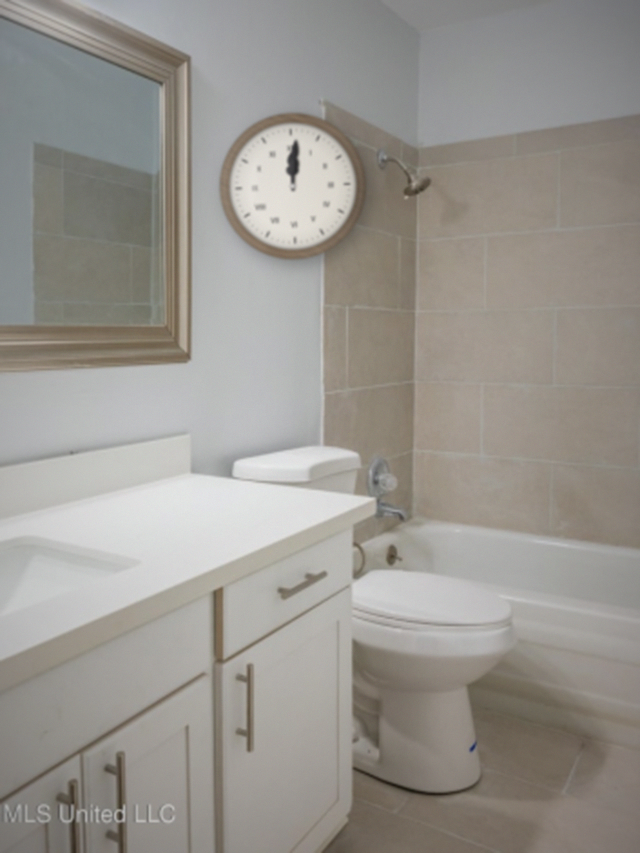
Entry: 12h01
